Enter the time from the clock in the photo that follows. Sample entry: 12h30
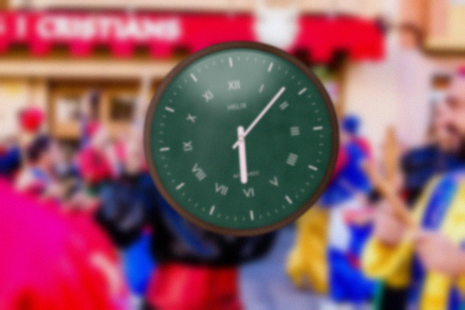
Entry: 6h08
